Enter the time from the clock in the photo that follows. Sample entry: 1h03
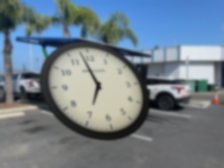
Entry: 6h58
